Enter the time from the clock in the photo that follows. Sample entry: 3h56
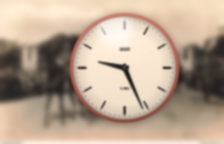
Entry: 9h26
